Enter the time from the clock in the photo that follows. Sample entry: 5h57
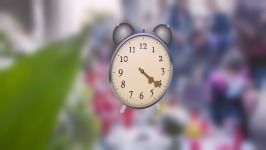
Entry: 4h21
